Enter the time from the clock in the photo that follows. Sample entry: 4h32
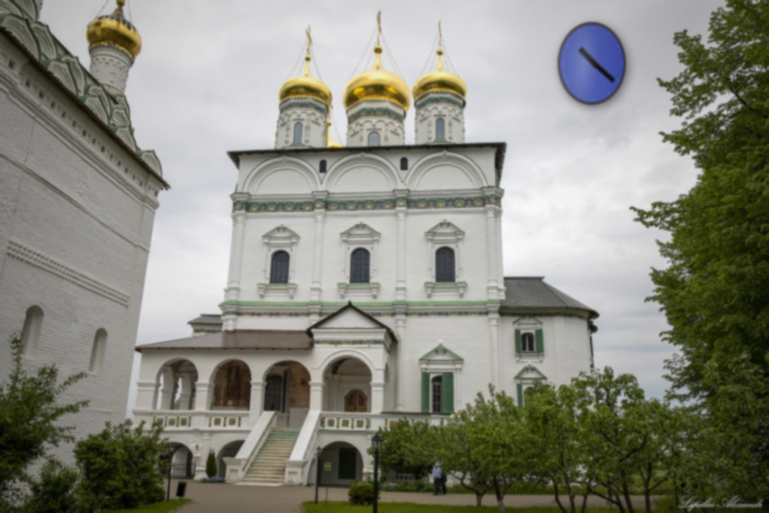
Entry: 10h21
